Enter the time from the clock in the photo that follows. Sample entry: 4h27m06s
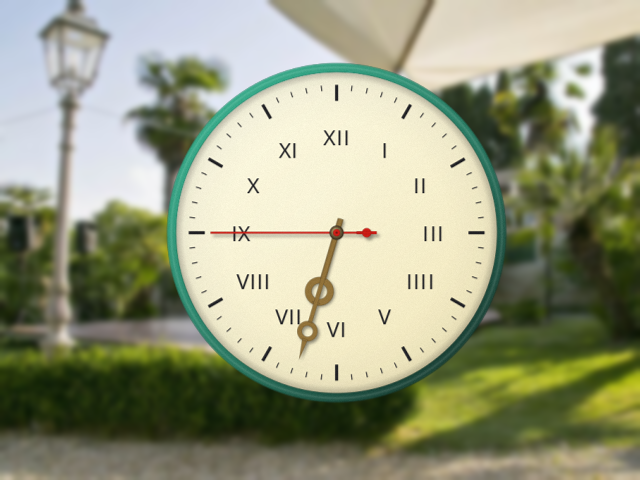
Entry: 6h32m45s
